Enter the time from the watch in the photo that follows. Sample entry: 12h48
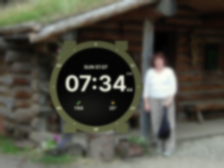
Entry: 7h34
